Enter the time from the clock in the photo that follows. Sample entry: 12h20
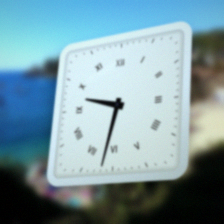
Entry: 9h32
